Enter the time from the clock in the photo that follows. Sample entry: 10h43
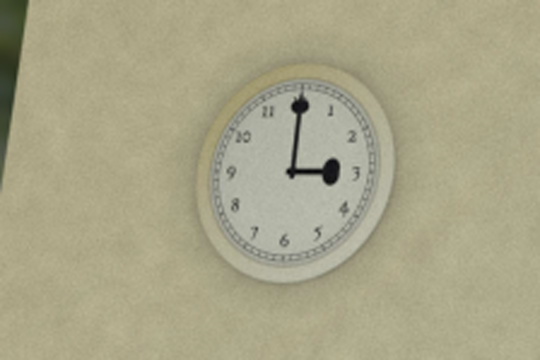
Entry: 3h00
